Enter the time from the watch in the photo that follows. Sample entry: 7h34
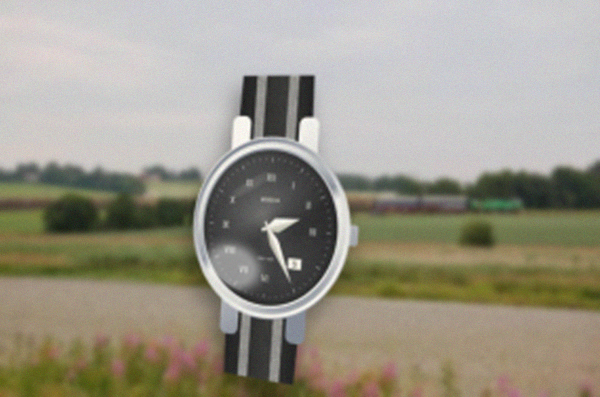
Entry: 2h25
